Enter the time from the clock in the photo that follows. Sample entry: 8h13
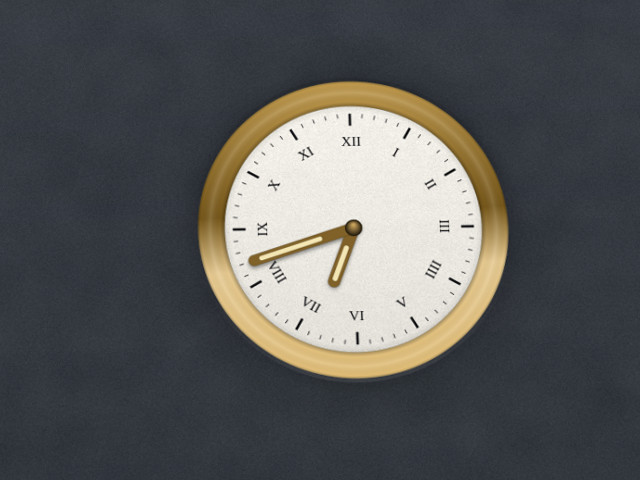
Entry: 6h42
